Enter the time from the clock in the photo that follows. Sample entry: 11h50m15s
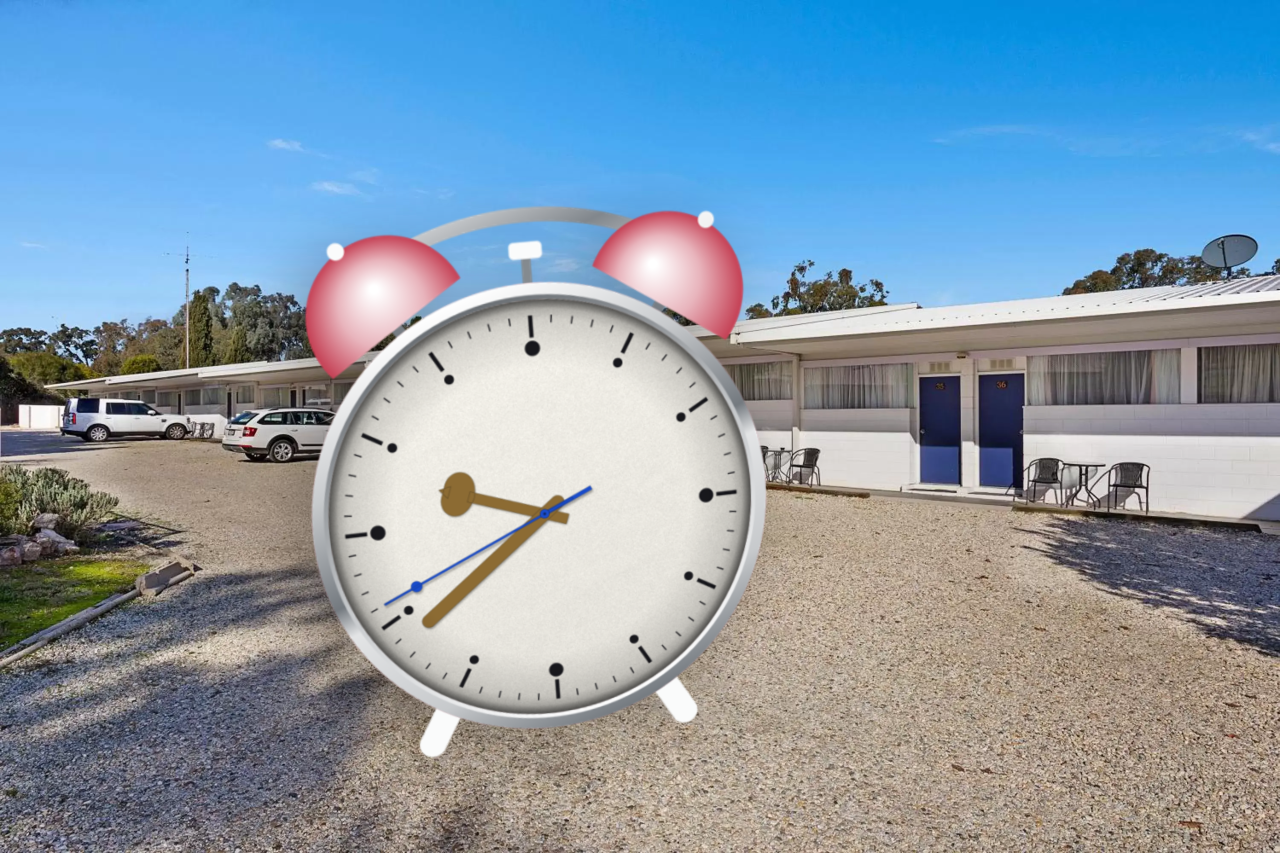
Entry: 9h38m41s
